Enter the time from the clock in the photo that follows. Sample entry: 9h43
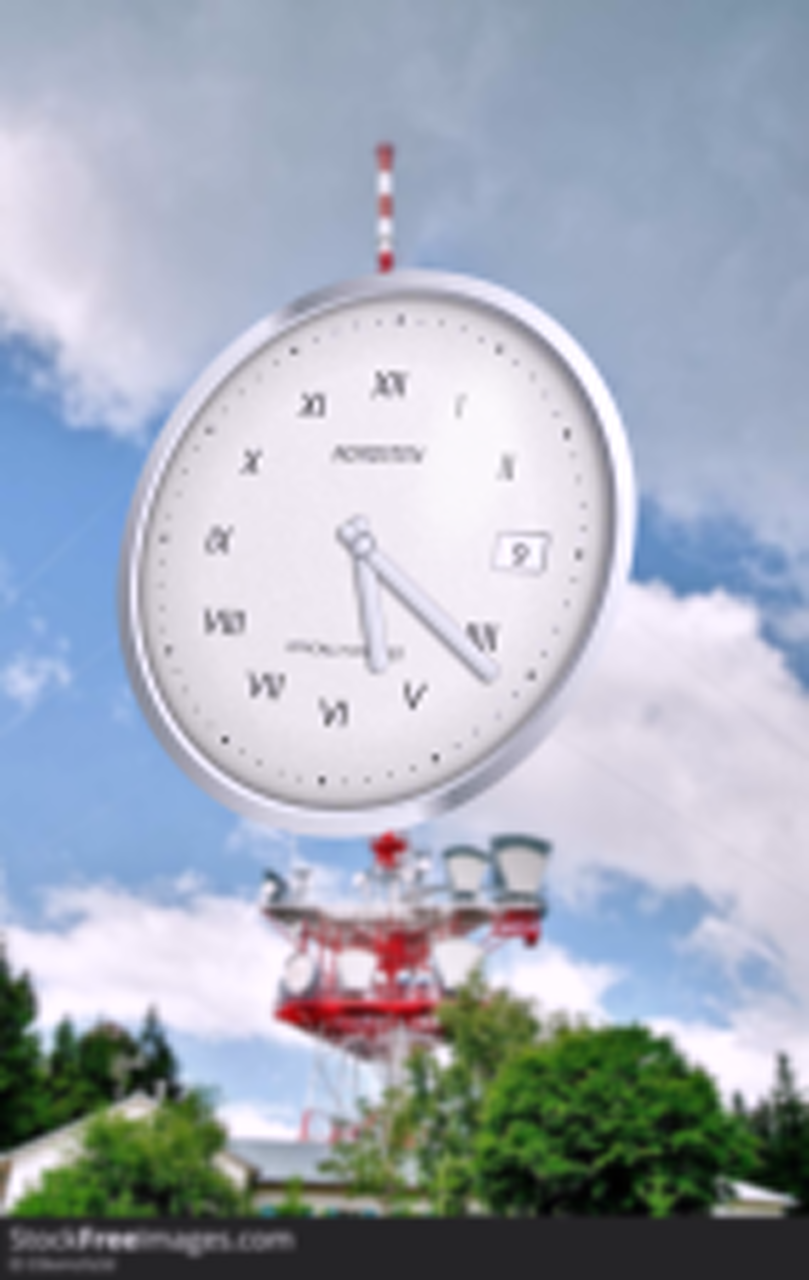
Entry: 5h21
